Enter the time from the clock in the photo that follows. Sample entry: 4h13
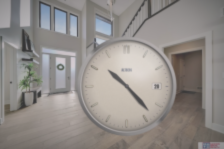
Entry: 10h23
